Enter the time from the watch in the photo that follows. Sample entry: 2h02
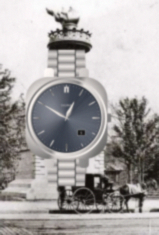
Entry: 12h50
